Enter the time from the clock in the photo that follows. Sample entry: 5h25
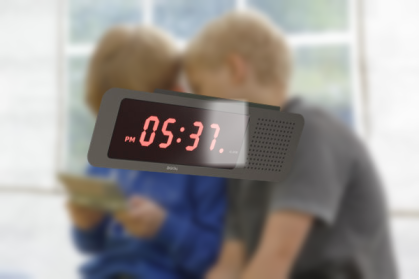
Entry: 5h37
